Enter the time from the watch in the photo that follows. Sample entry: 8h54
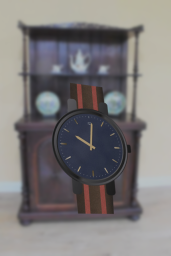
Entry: 10h01
